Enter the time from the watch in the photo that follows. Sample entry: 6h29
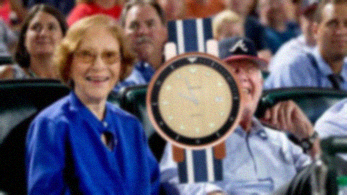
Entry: 9h57
